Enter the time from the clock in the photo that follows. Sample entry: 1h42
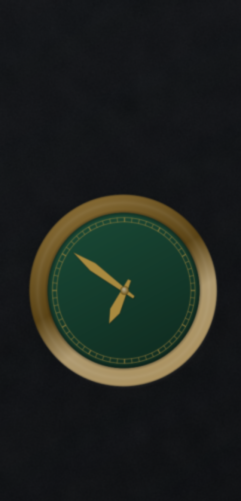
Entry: 6h51
